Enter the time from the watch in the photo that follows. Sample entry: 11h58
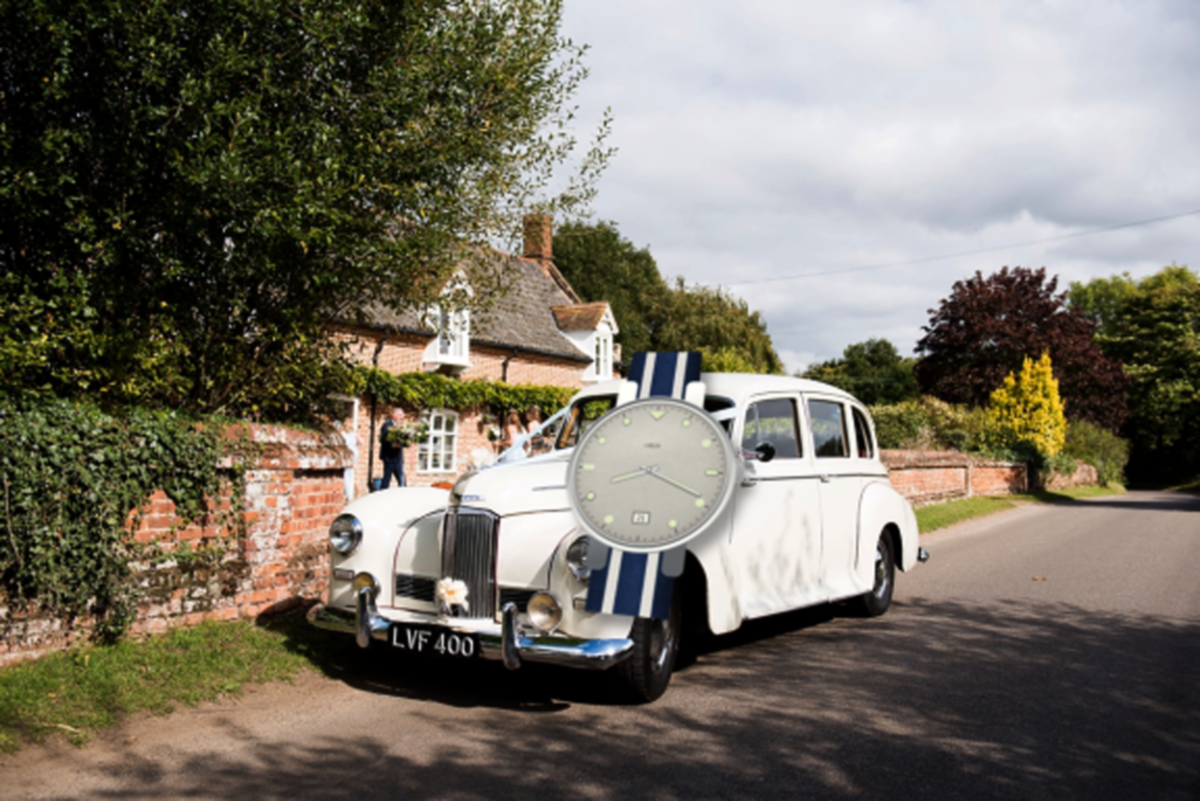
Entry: 8h19
